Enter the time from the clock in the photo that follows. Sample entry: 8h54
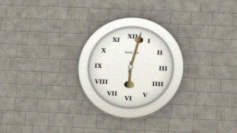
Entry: 6h02
